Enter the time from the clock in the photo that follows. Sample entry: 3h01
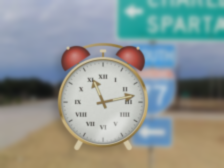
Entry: 11h13
